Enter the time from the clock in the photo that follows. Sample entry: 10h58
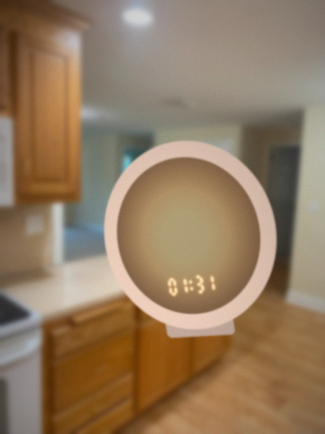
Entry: 1h31
